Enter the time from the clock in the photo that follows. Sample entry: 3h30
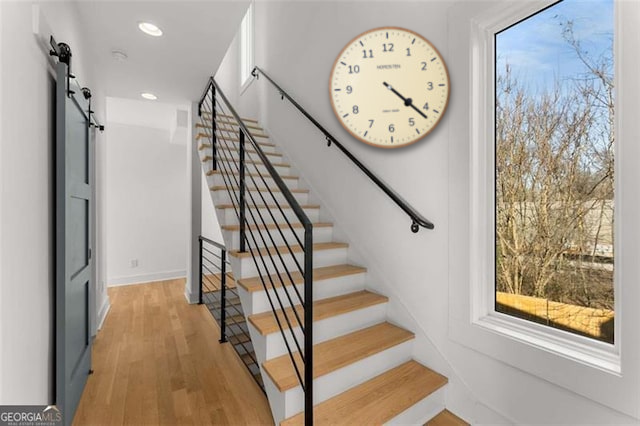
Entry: 4h22
